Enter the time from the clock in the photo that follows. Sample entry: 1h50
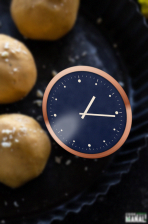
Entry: 1h16
